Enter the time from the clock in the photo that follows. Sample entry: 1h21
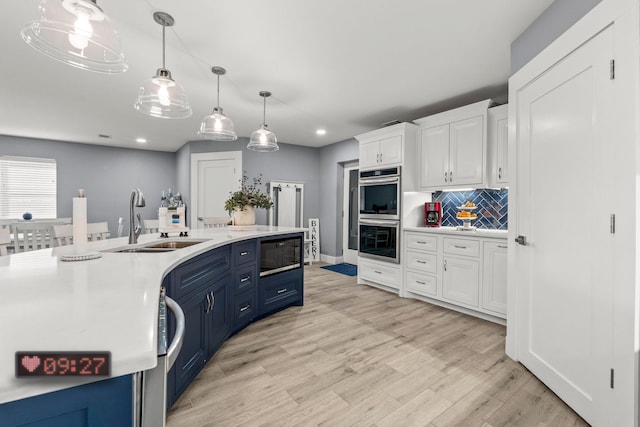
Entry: 9h27
